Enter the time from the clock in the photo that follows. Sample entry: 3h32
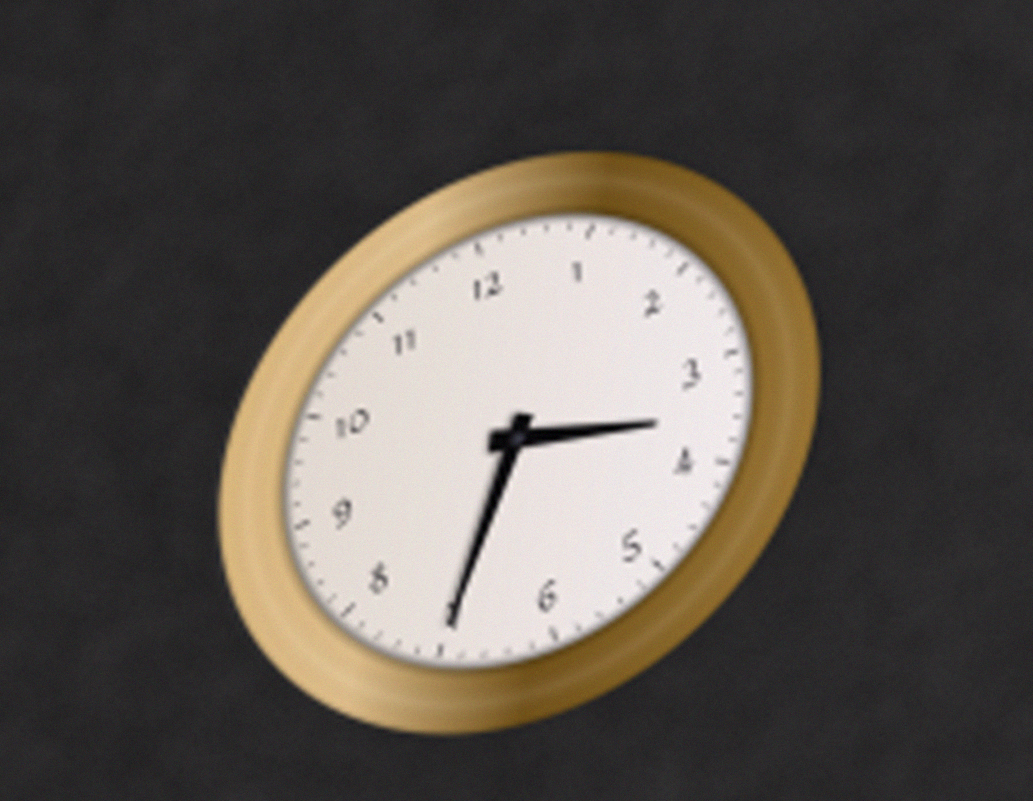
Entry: 3h35
